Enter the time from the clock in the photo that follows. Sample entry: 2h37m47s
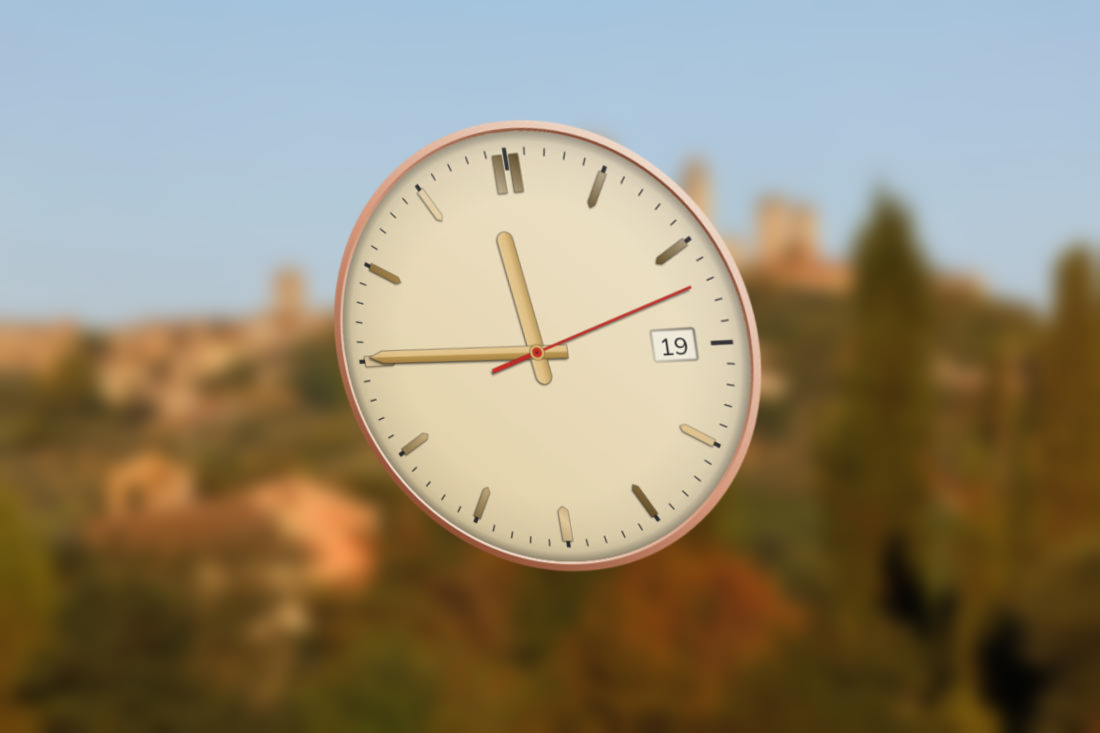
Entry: 11h45m12s
